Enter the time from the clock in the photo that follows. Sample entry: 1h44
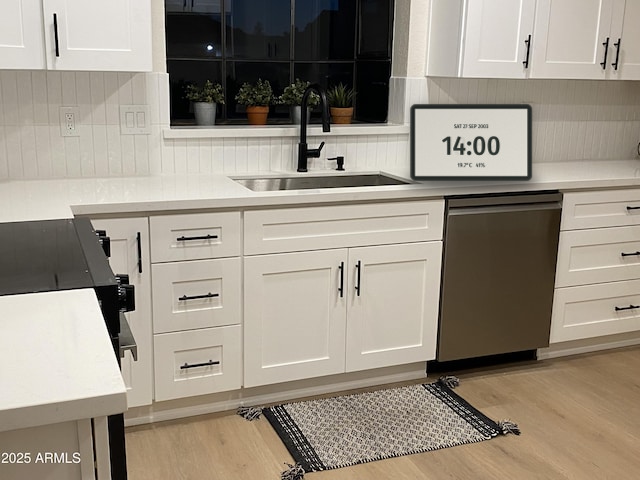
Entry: 14h00
